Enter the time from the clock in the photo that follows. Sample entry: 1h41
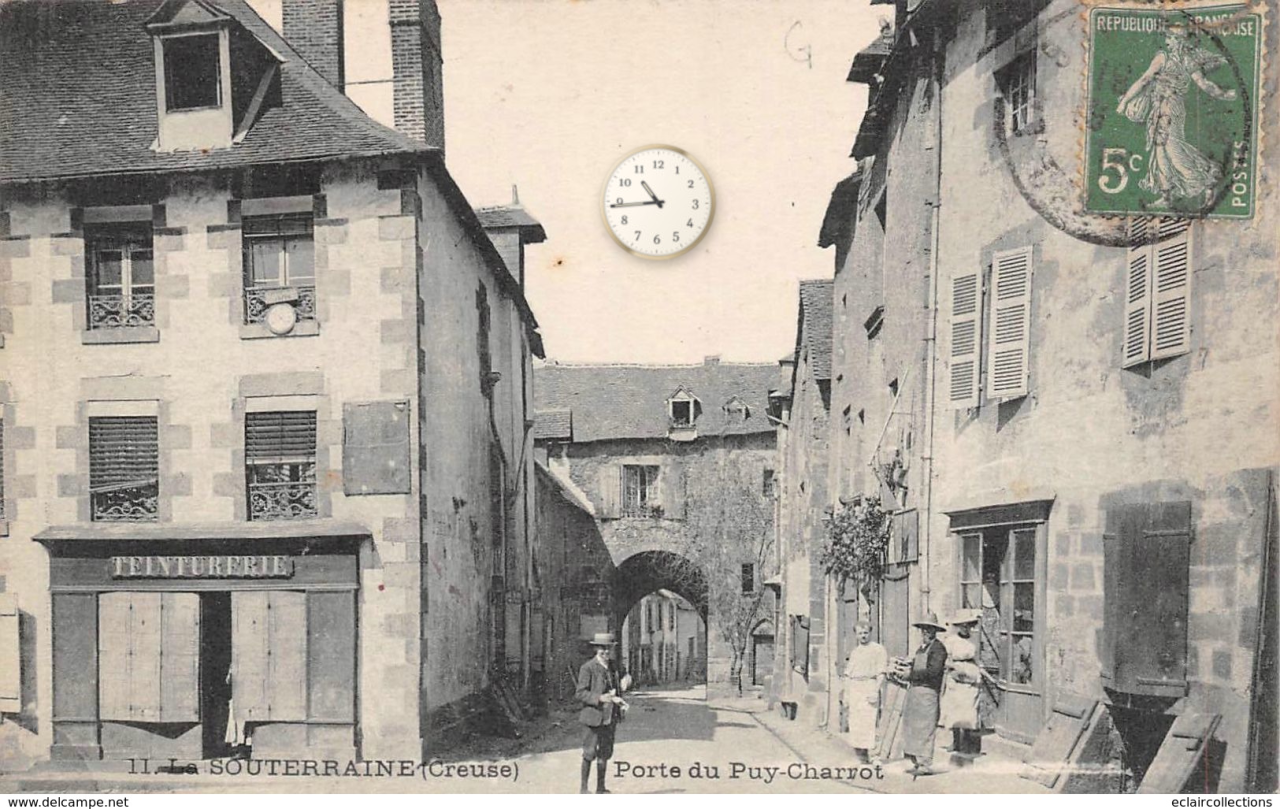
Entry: 10h44
